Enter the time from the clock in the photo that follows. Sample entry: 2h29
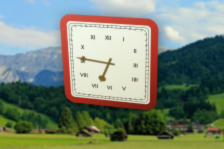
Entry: 6h46
